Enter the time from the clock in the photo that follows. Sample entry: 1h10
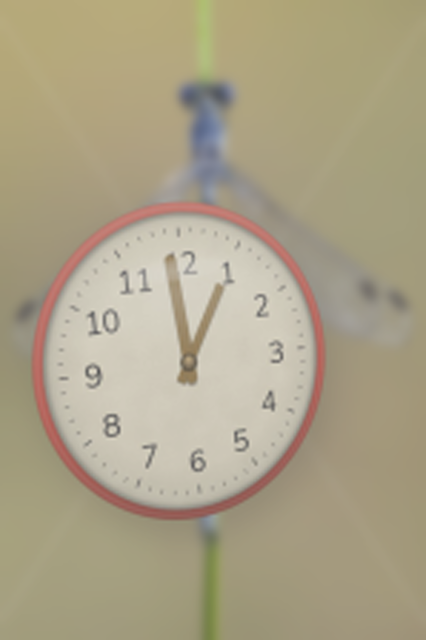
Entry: 12h59
